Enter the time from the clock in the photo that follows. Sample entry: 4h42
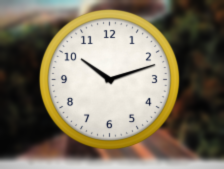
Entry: 10h12
